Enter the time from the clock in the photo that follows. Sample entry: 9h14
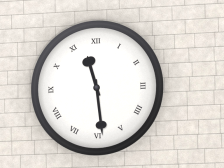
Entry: 11h29
